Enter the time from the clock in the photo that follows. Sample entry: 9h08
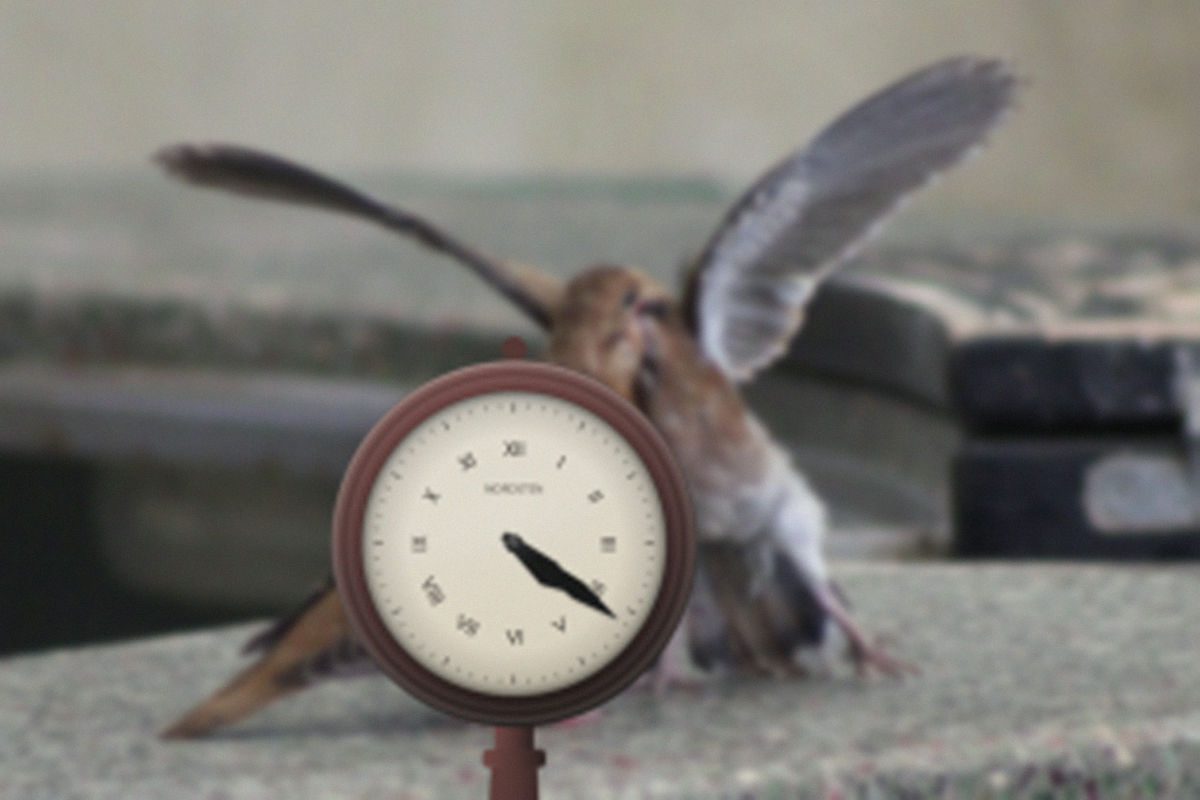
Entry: 4h21
